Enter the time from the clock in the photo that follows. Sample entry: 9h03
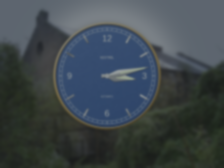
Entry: 3h13
